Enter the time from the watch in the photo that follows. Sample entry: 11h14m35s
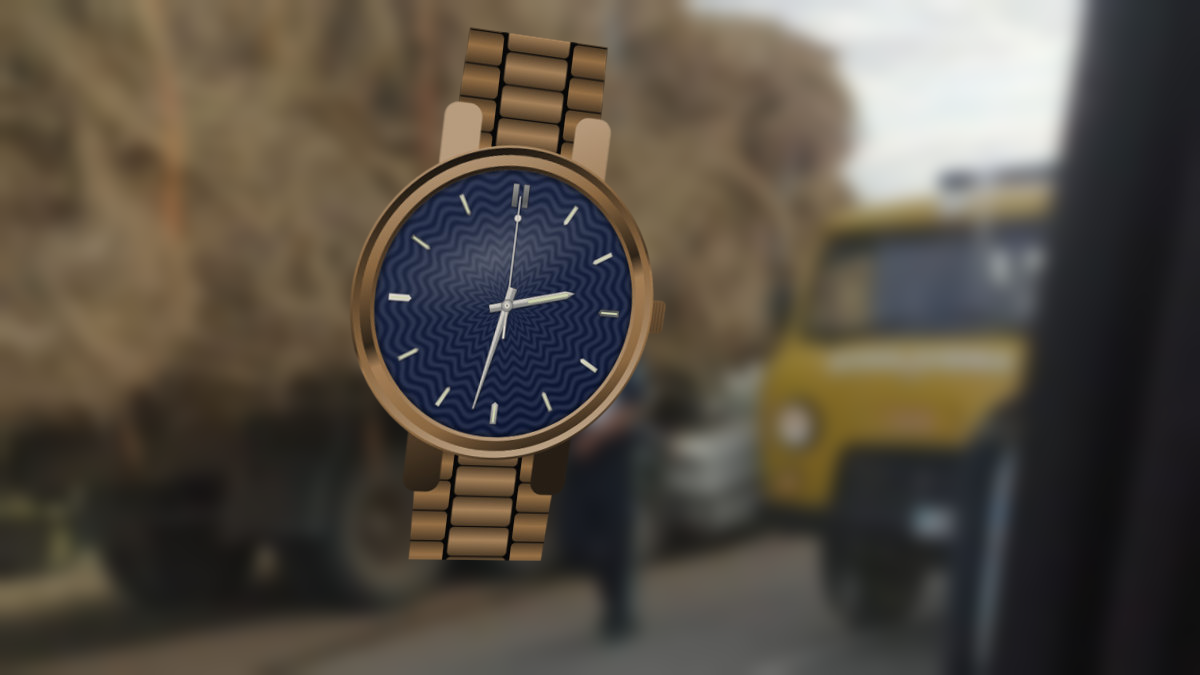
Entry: 2h32m00s
